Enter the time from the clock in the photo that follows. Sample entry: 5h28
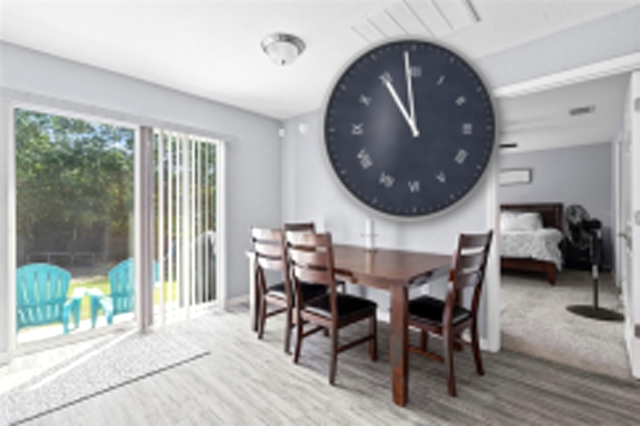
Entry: 10h59
